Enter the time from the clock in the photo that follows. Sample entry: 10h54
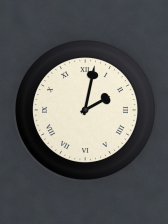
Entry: 2h02
